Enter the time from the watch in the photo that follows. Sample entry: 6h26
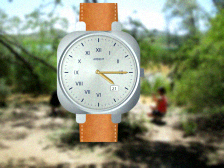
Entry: 4h15
